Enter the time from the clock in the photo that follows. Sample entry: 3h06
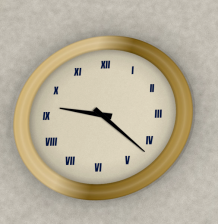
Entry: 9h22
